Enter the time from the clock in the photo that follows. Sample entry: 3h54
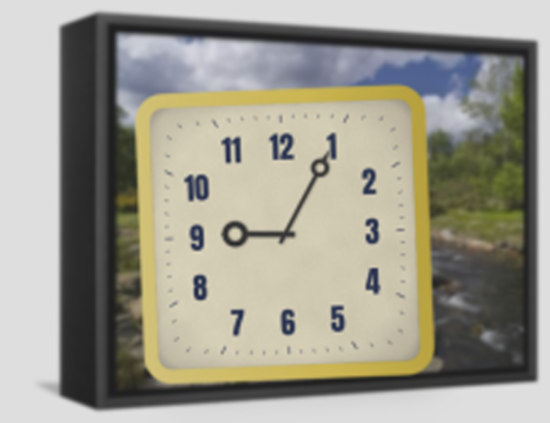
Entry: 9h05
